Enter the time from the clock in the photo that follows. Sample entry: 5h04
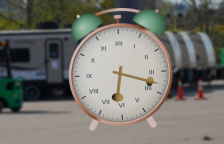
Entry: 6h18
